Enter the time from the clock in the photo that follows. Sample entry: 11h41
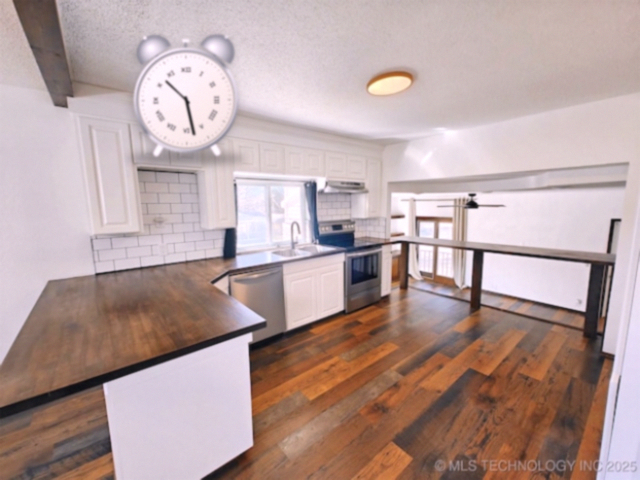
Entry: 10h28
